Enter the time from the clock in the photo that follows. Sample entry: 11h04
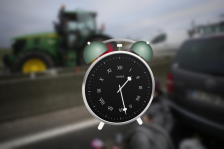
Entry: 1h28
